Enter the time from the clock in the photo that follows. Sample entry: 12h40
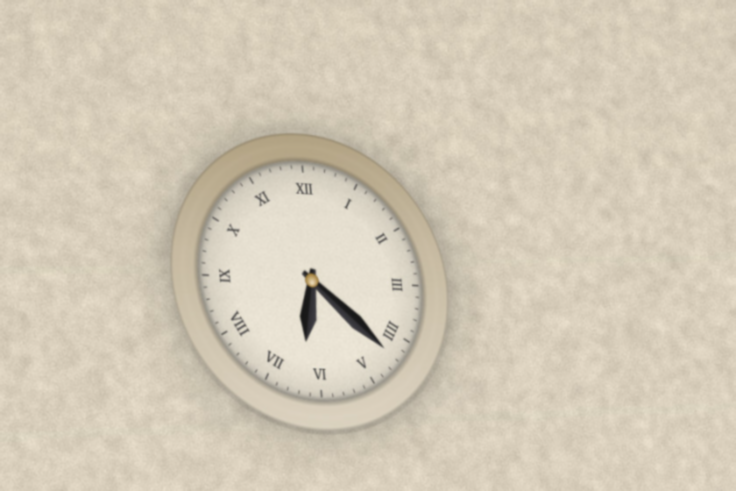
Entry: 6h22
